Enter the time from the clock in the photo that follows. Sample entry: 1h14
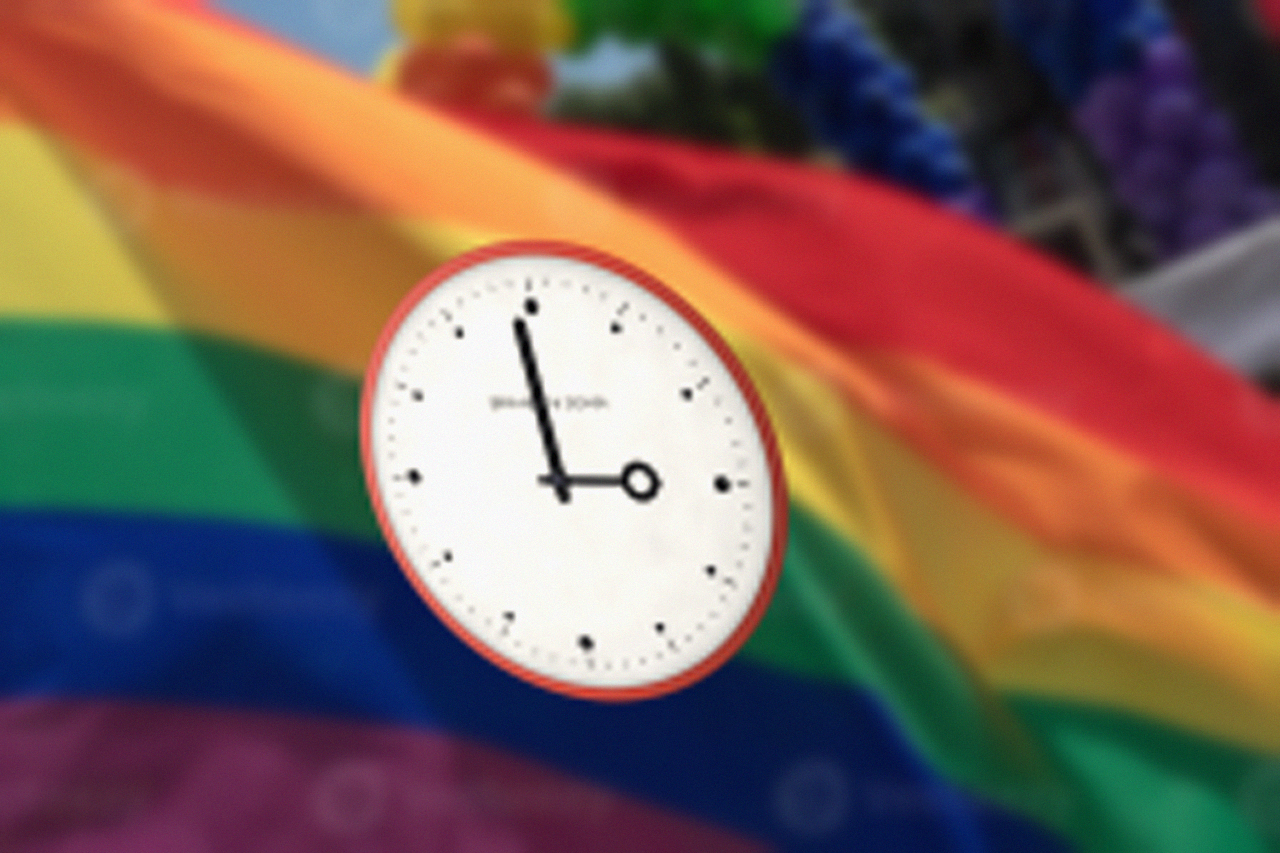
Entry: 2h59
